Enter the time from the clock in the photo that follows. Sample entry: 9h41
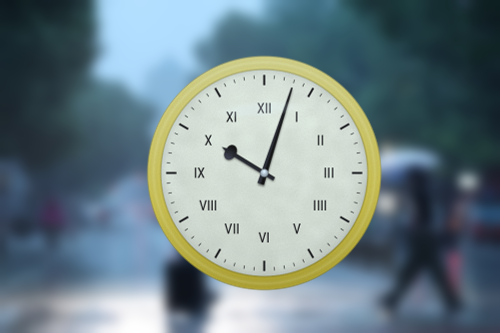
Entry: 10h03
